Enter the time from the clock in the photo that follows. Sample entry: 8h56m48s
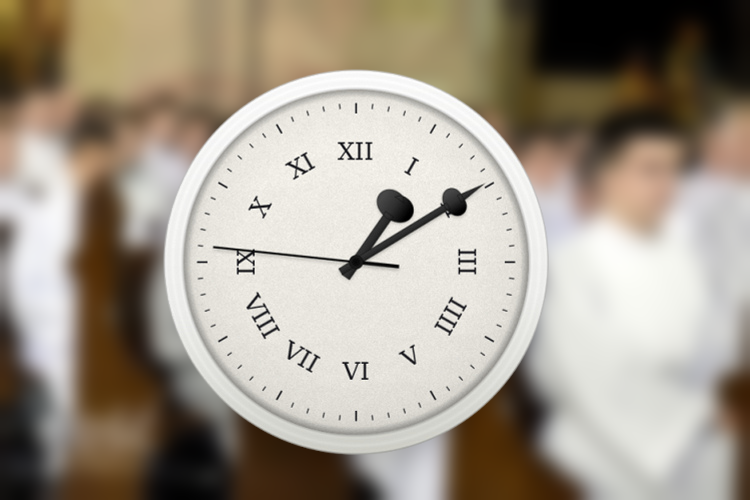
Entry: 1h09m46s
